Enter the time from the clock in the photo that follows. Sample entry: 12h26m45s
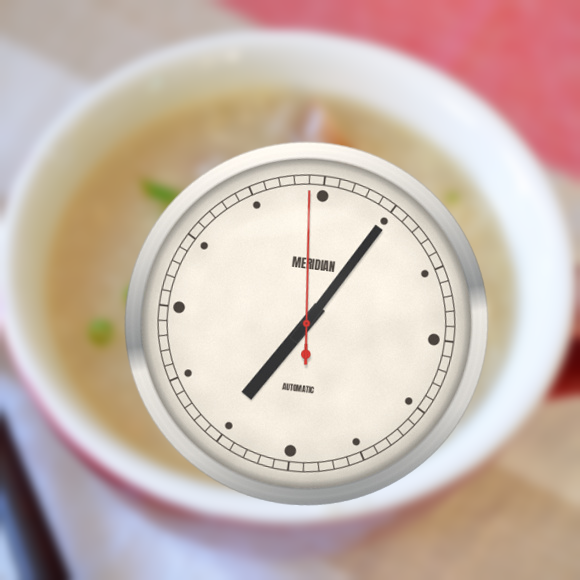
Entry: 7h04m59s
